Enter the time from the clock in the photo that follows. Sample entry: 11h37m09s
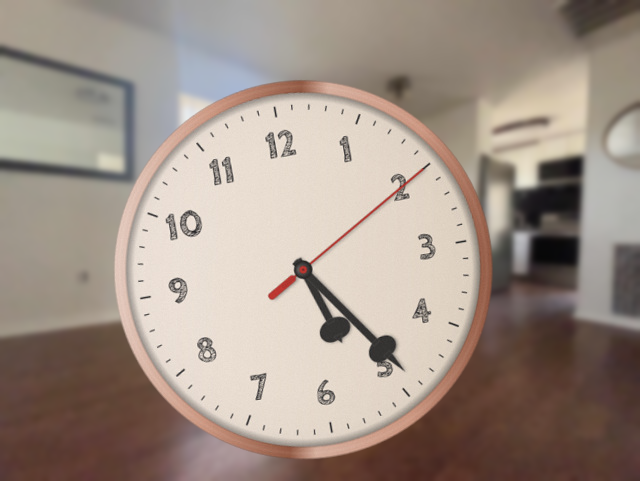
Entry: 5h24m10s
